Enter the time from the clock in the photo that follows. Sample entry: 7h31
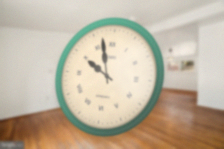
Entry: 9h57
